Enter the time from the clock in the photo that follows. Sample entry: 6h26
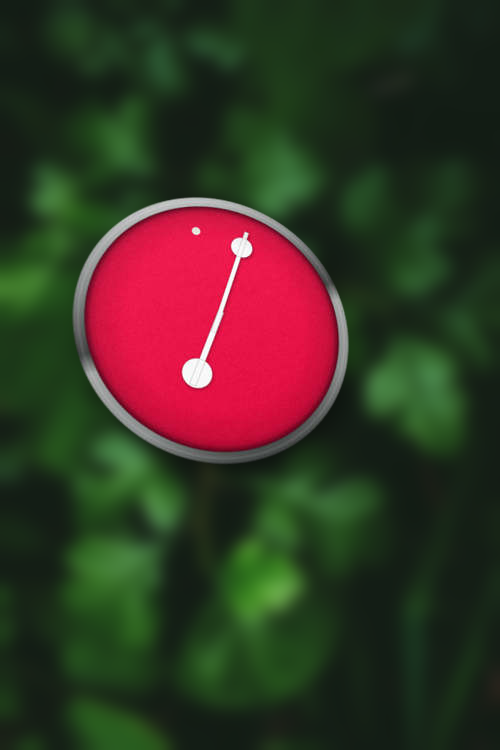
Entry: 7h05
